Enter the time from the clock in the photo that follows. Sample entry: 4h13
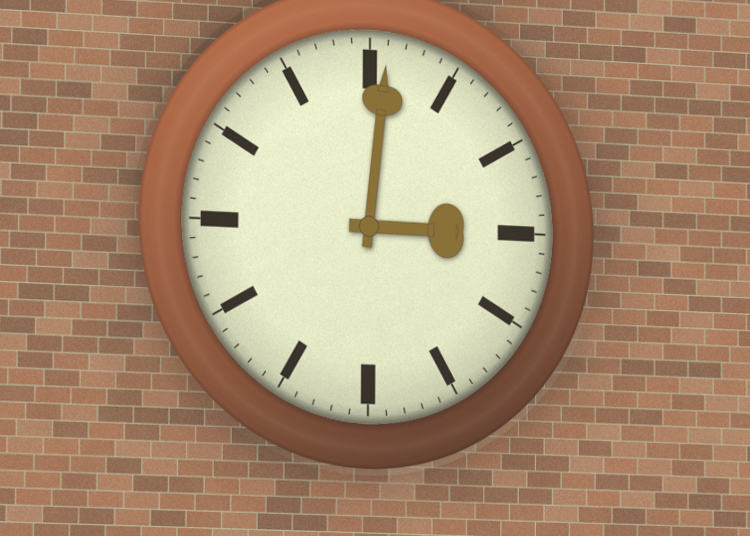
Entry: 3h01
